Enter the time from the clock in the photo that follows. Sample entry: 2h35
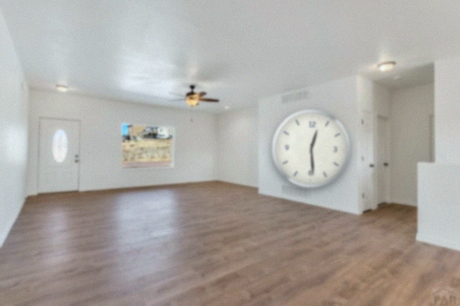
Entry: 12h29
